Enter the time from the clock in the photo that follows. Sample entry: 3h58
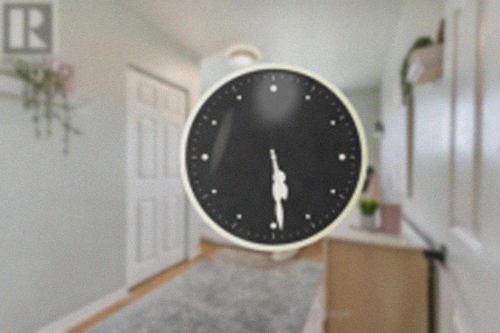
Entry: 5h29
